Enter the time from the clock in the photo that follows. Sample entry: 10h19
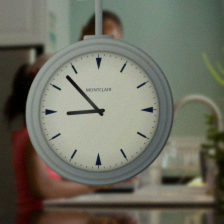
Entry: 8h53
